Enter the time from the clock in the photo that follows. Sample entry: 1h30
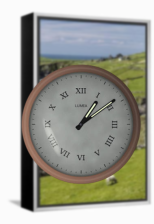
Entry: 1h09
